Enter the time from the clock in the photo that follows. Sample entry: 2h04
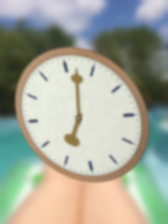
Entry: 7h02
